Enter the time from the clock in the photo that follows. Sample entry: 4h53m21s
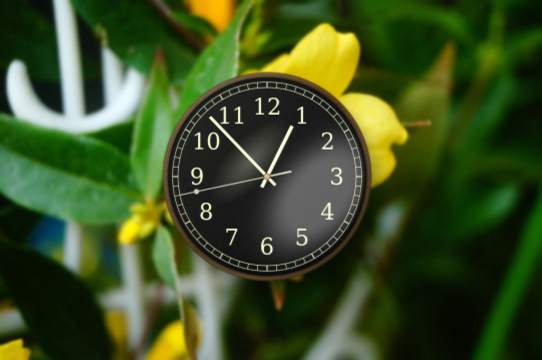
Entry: 12h52m43s
